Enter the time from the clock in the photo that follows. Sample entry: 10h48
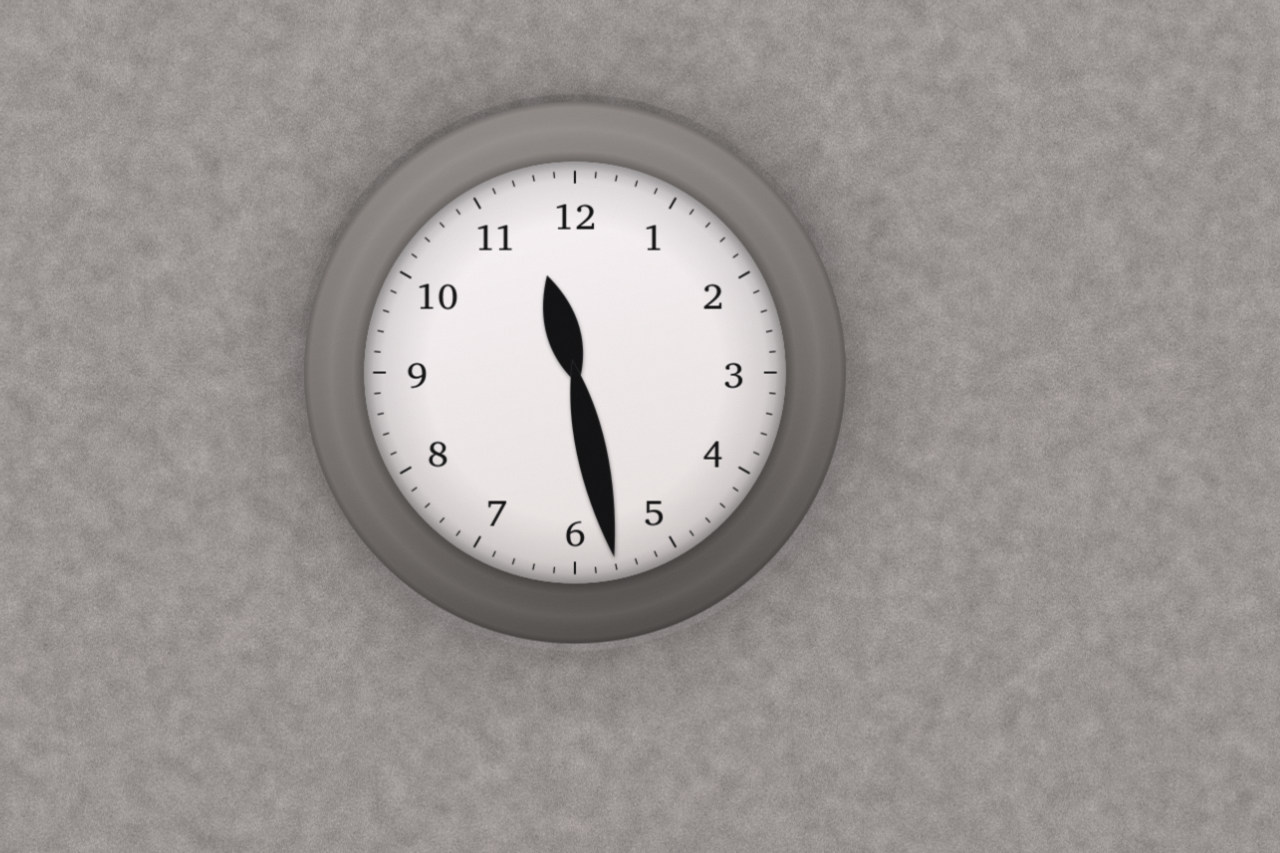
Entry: 11h28
